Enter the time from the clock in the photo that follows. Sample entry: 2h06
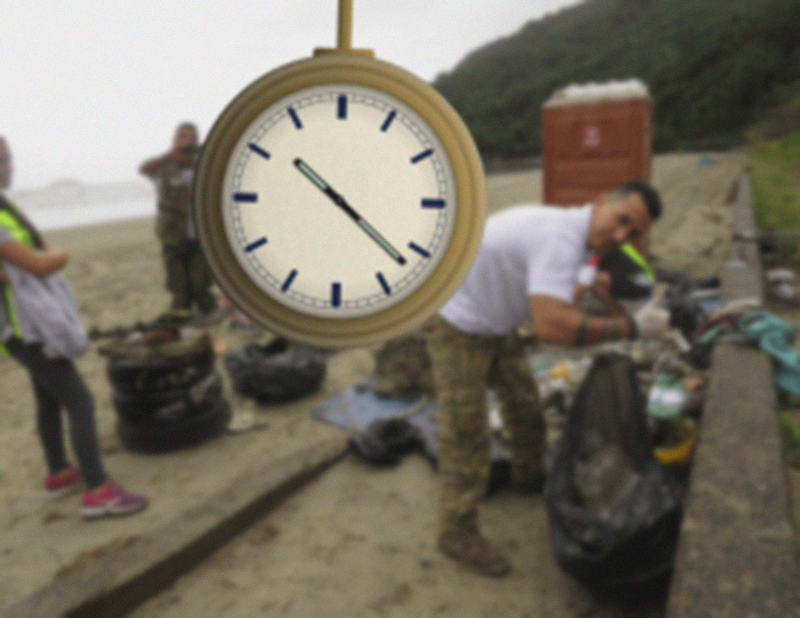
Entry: 10h22
